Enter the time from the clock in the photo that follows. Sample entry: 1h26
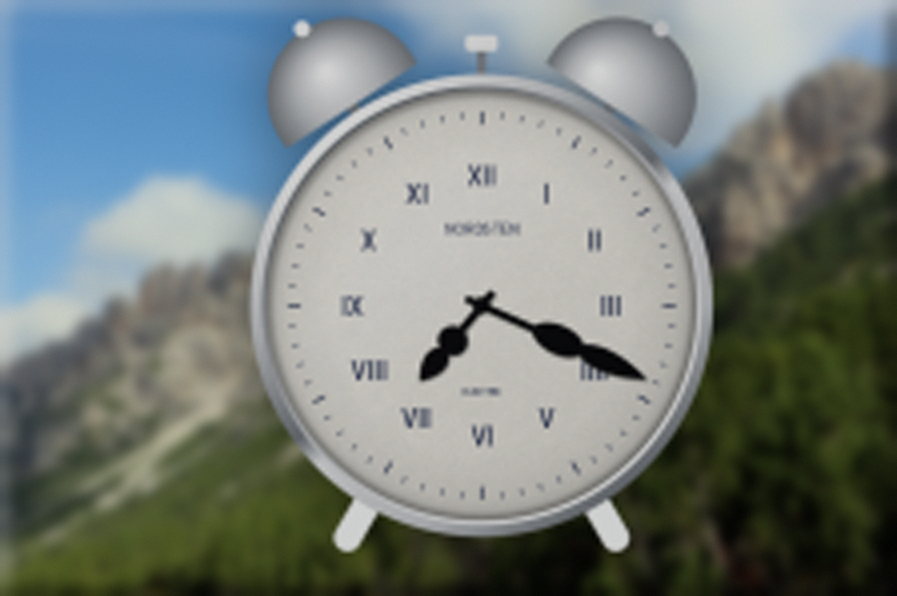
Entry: 7h19
